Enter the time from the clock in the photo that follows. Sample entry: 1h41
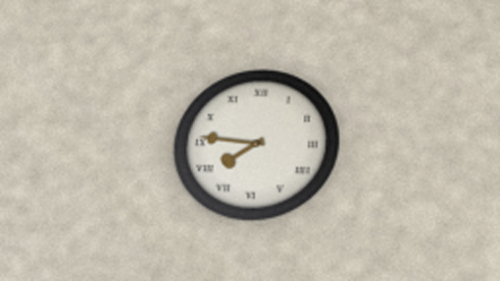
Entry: 7h46
